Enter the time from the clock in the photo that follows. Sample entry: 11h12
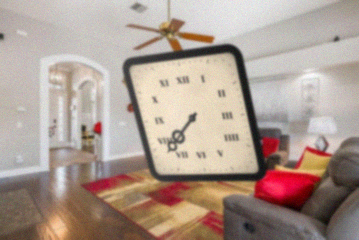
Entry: 7h38
